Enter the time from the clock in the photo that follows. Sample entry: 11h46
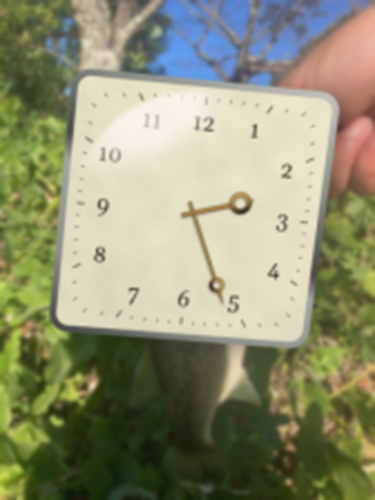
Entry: 2h26
